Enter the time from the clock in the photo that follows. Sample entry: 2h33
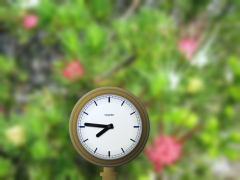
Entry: 7h46
